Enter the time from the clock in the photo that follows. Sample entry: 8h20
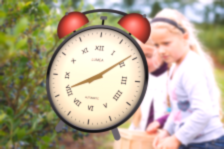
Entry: 8h09
